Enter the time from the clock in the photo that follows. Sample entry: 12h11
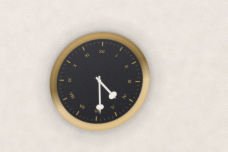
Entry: 4h29
